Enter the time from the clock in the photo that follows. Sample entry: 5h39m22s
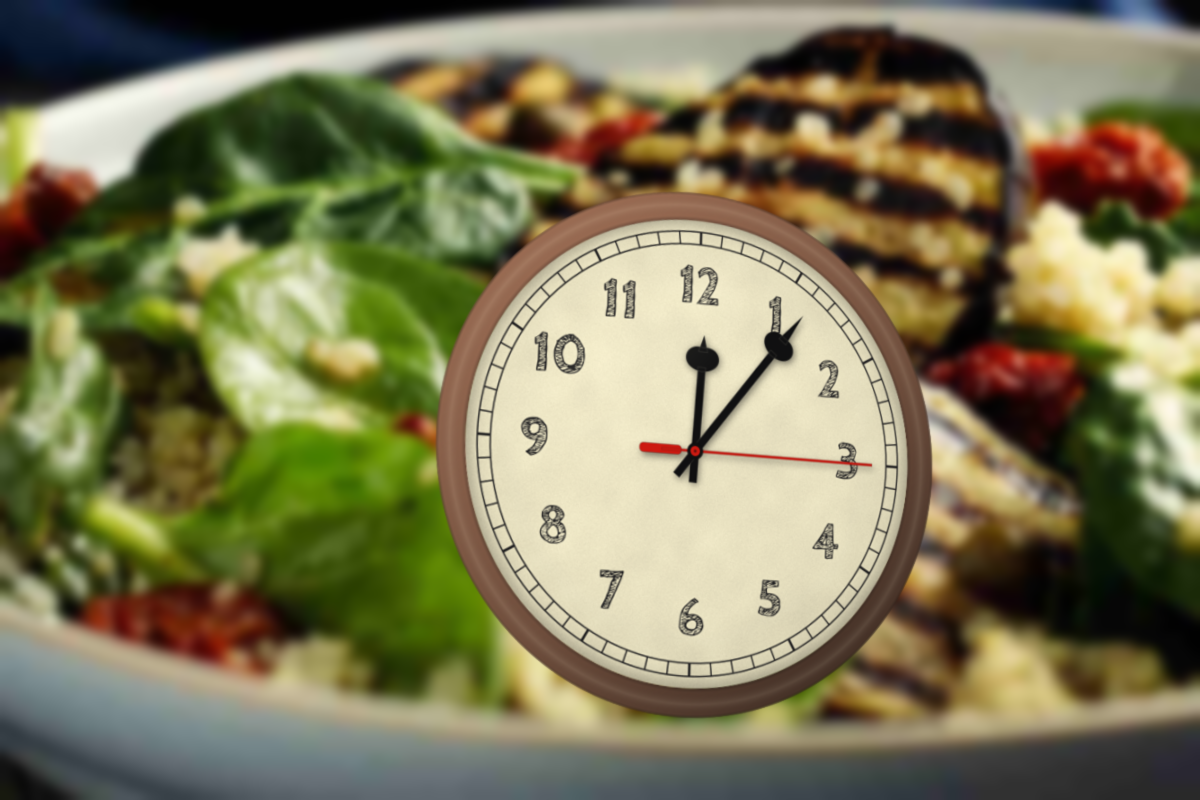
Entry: 12h06m15s
